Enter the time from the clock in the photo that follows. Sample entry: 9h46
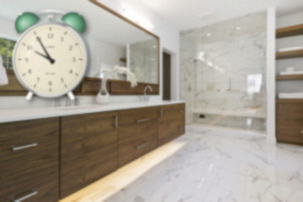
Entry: 9h55
